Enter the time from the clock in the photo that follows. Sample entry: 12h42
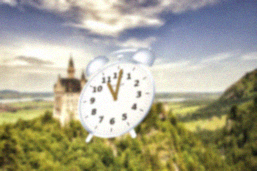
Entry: 11h01
